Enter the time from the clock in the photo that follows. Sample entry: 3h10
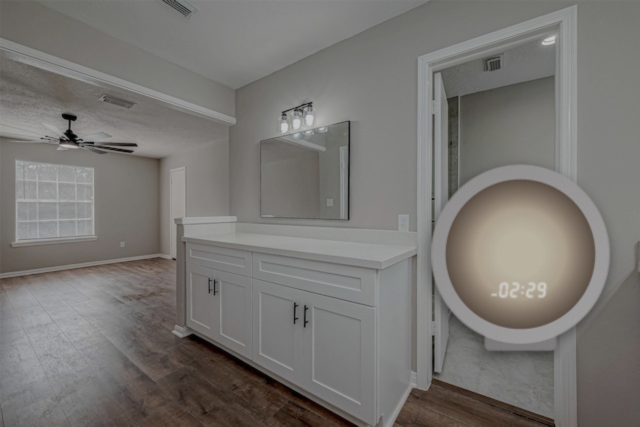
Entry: 2h29
